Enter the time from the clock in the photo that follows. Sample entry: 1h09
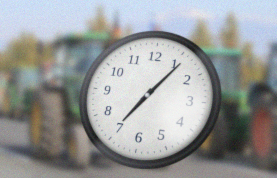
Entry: 7h06
